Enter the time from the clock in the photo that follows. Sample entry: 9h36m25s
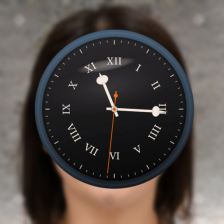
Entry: 11h15m31s
